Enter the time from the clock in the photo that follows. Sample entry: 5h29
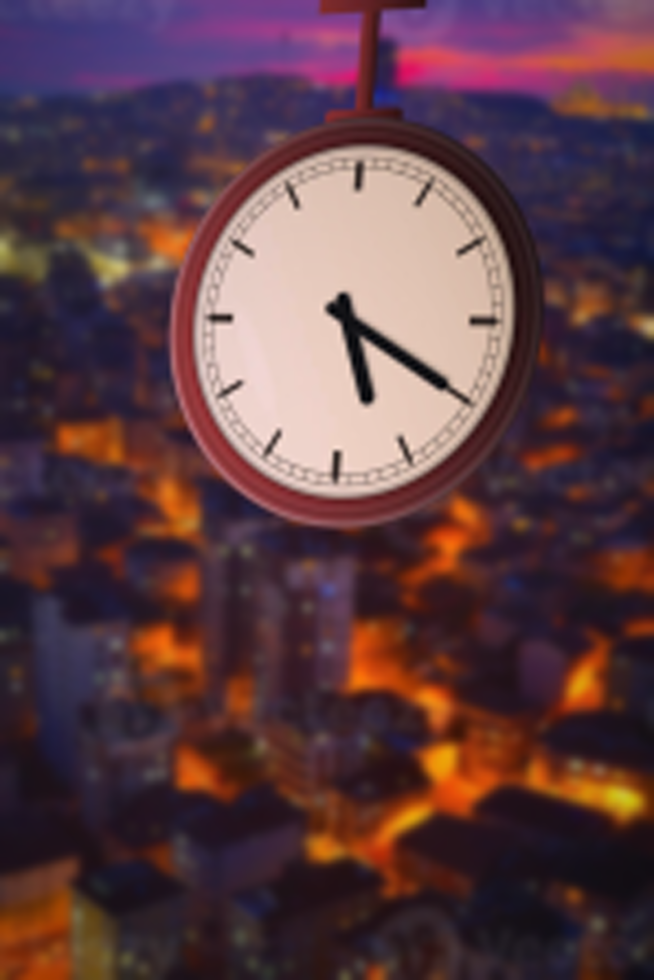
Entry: 5h20
